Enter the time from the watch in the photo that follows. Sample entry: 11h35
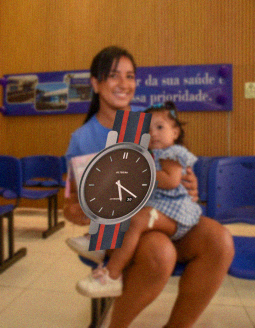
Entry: 5h20
